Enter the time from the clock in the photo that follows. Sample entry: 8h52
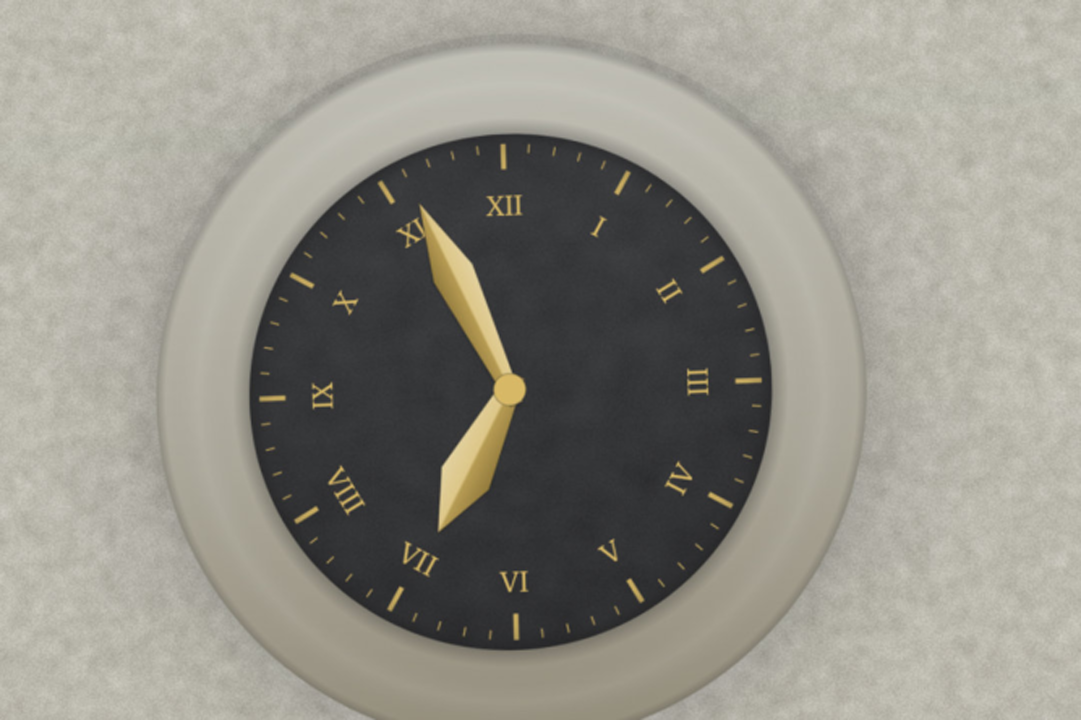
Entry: 6h56
